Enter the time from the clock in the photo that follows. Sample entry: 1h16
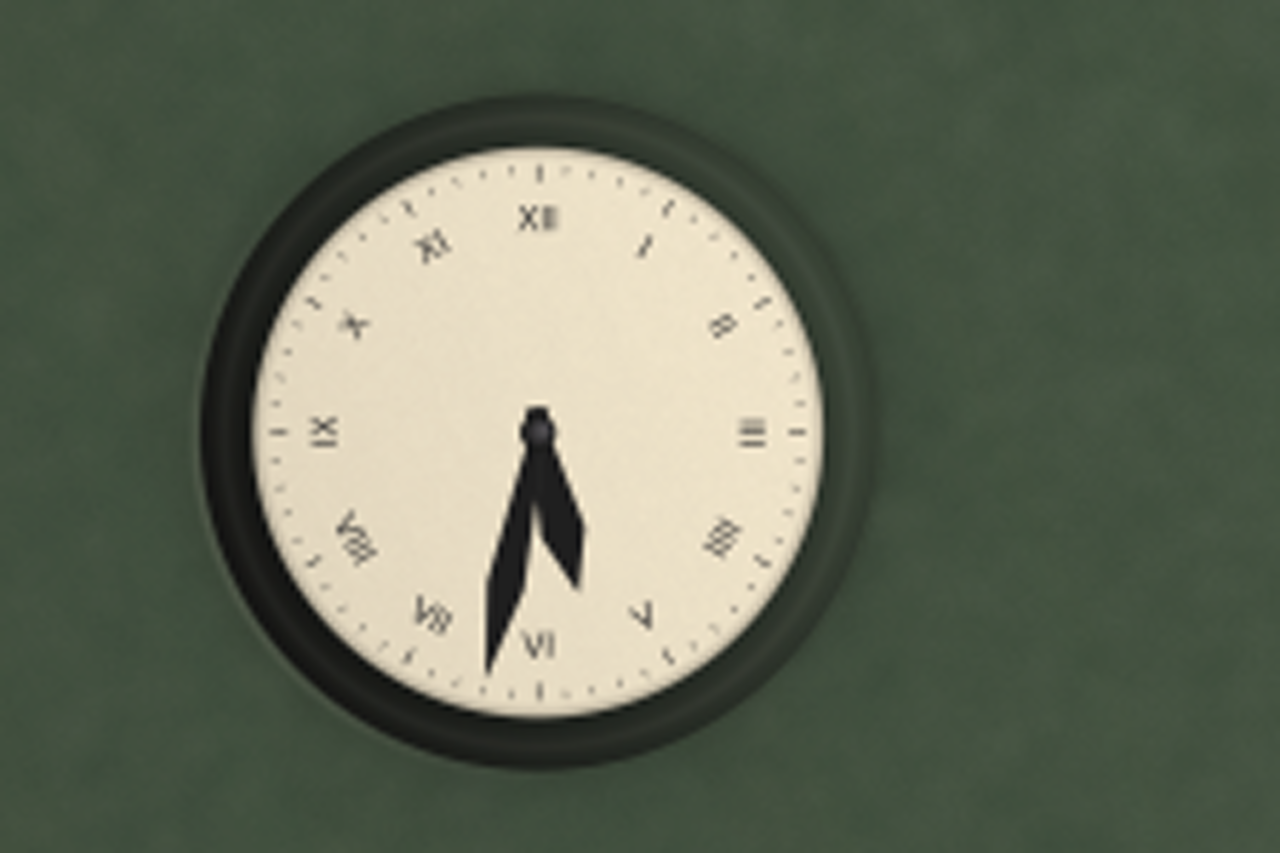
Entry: 5h32
